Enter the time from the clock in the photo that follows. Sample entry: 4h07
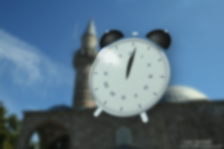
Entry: 12h01
